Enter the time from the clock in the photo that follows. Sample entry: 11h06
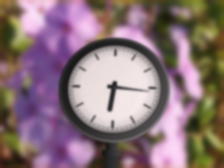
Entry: 6h16
